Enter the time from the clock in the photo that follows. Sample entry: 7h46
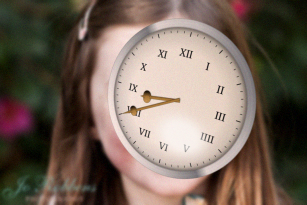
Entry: 8h40
